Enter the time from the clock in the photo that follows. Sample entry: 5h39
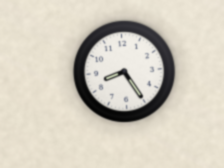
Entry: 8h25
